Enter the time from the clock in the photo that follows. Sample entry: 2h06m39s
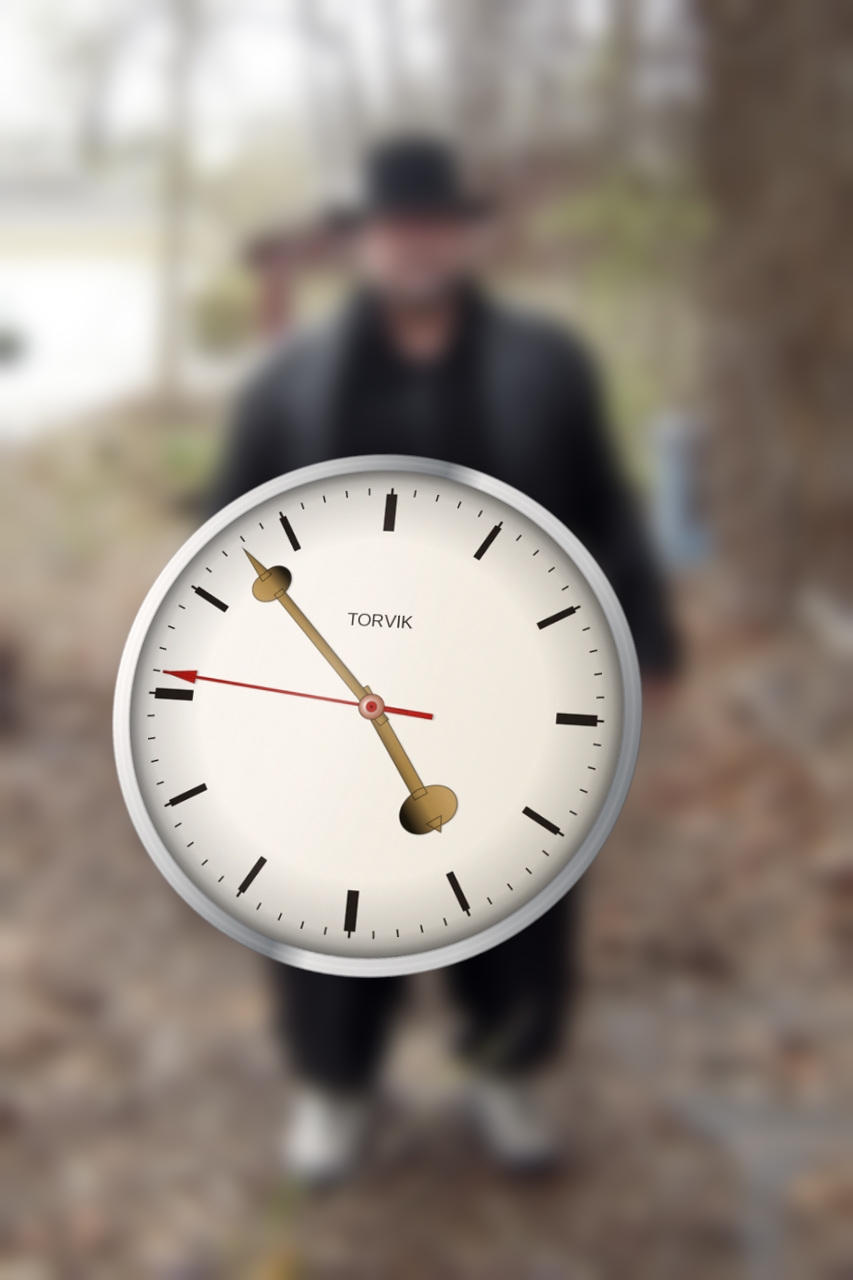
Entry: 4h52m46s
